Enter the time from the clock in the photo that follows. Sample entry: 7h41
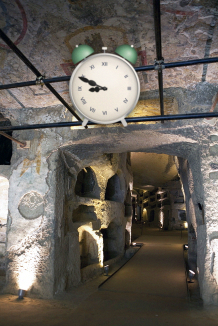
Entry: 8h49
